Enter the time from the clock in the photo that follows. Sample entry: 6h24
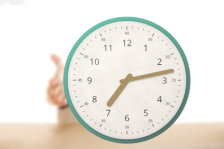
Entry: 7h13
